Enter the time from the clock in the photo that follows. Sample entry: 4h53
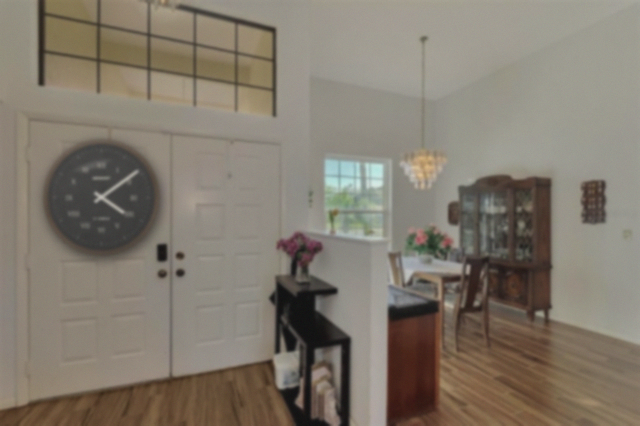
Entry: 4h09
